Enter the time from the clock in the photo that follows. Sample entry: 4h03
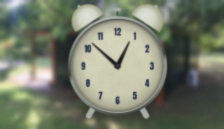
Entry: 12h52
